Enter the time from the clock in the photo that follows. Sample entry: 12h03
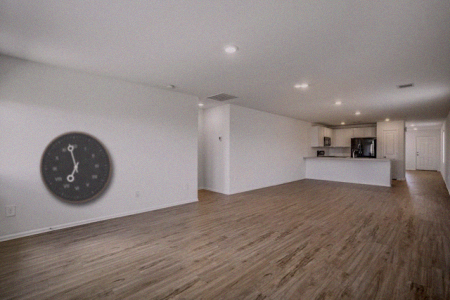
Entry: 6h58
